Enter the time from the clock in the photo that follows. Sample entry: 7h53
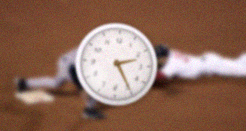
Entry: 2h25
